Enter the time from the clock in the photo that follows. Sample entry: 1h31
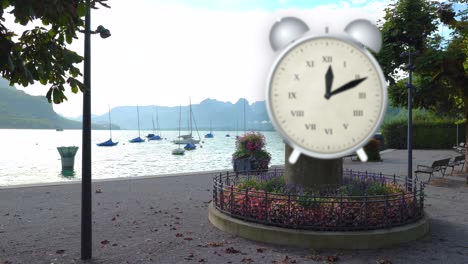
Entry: 12h11
